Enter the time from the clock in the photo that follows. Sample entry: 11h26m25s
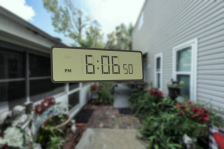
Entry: 6h06m50s
